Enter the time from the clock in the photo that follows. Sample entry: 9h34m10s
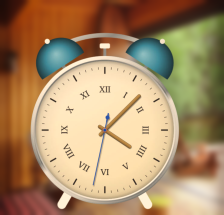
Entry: 4h07m32s
